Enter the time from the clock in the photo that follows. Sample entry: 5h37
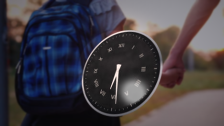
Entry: 6h29
